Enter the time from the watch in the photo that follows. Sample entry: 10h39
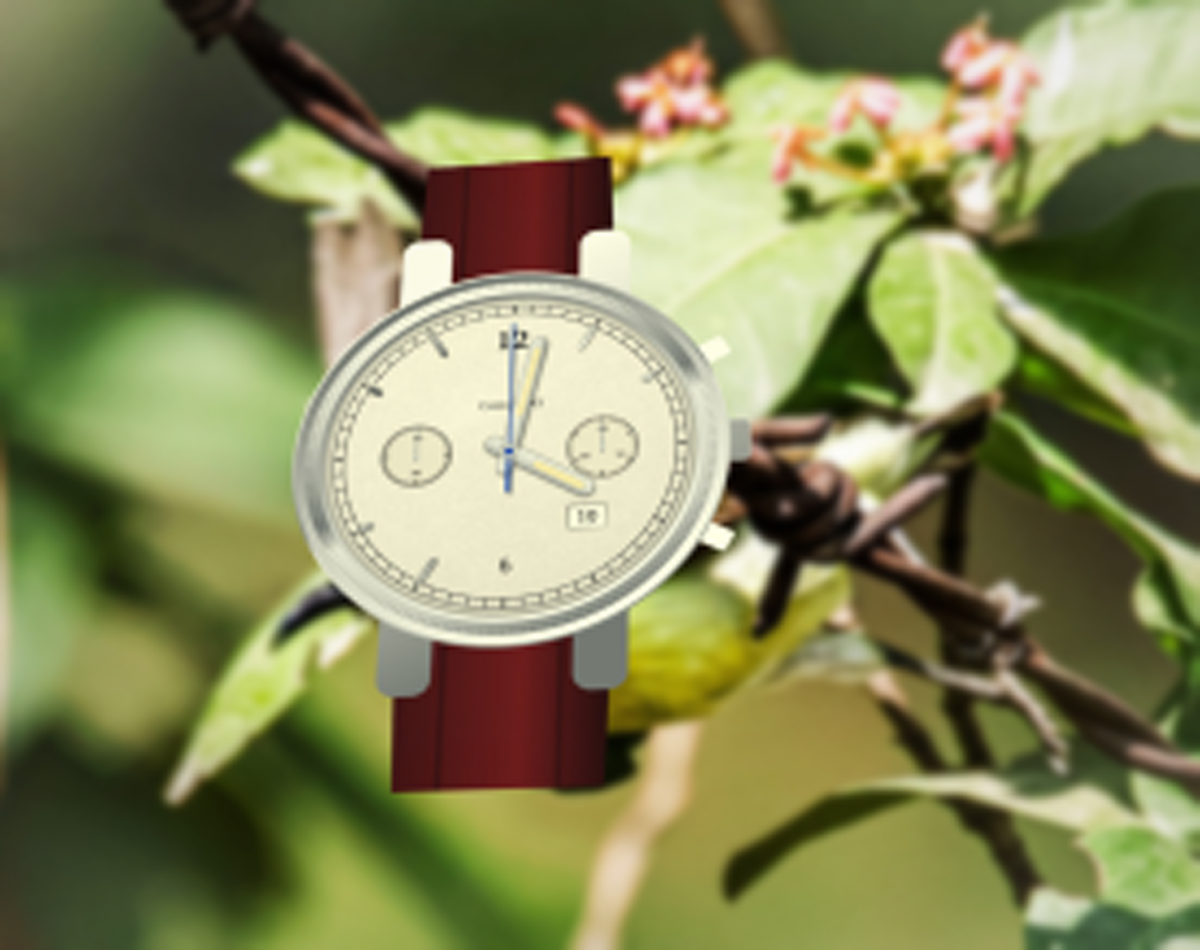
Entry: 4h02
